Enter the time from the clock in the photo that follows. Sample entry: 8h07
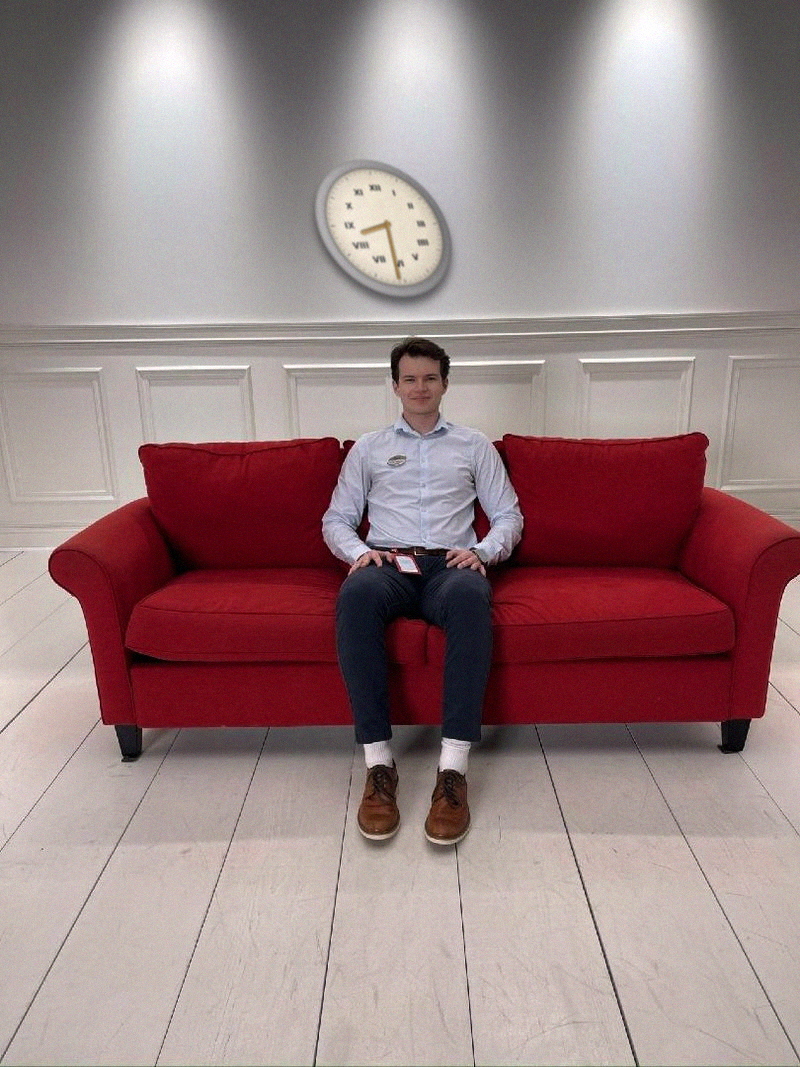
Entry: 8h31
